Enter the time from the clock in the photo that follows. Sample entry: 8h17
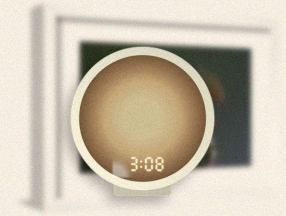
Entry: 3h08
